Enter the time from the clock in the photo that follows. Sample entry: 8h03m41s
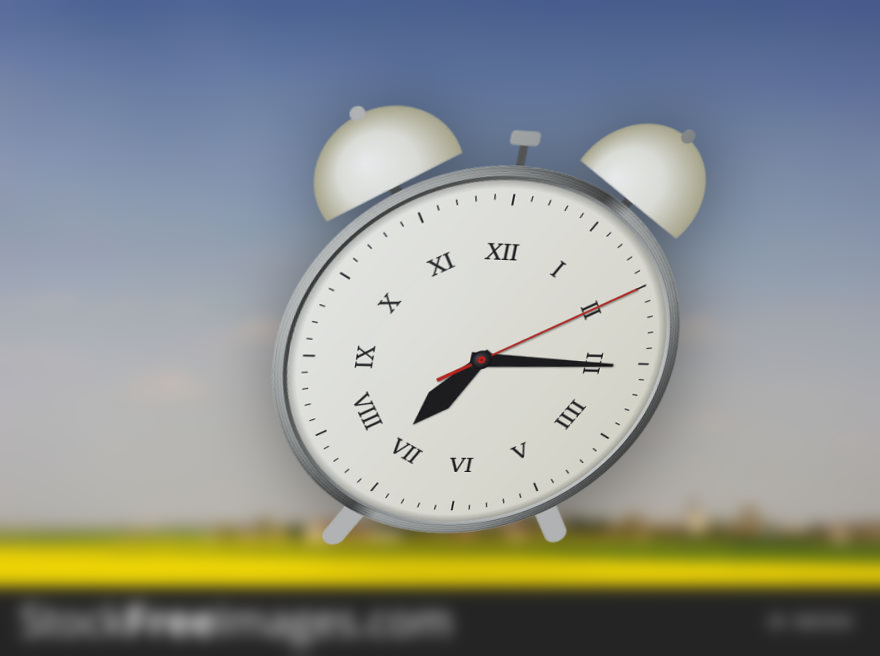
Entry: 7h15m10s
